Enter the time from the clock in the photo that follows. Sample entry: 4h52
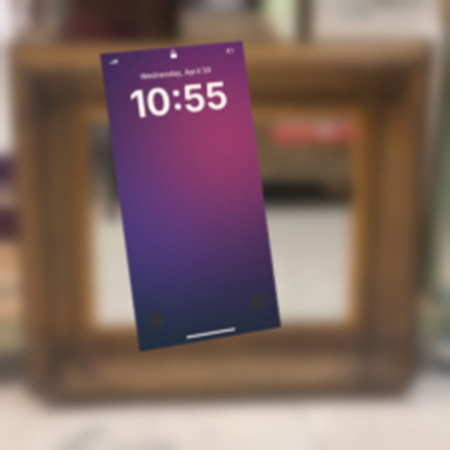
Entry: 10h55
